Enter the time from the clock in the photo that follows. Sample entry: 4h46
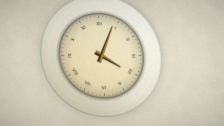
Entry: 4h04
